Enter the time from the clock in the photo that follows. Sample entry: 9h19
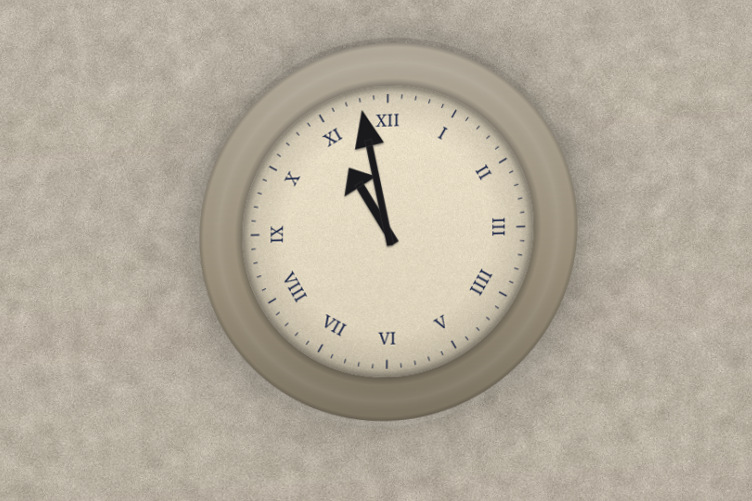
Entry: 10h58
